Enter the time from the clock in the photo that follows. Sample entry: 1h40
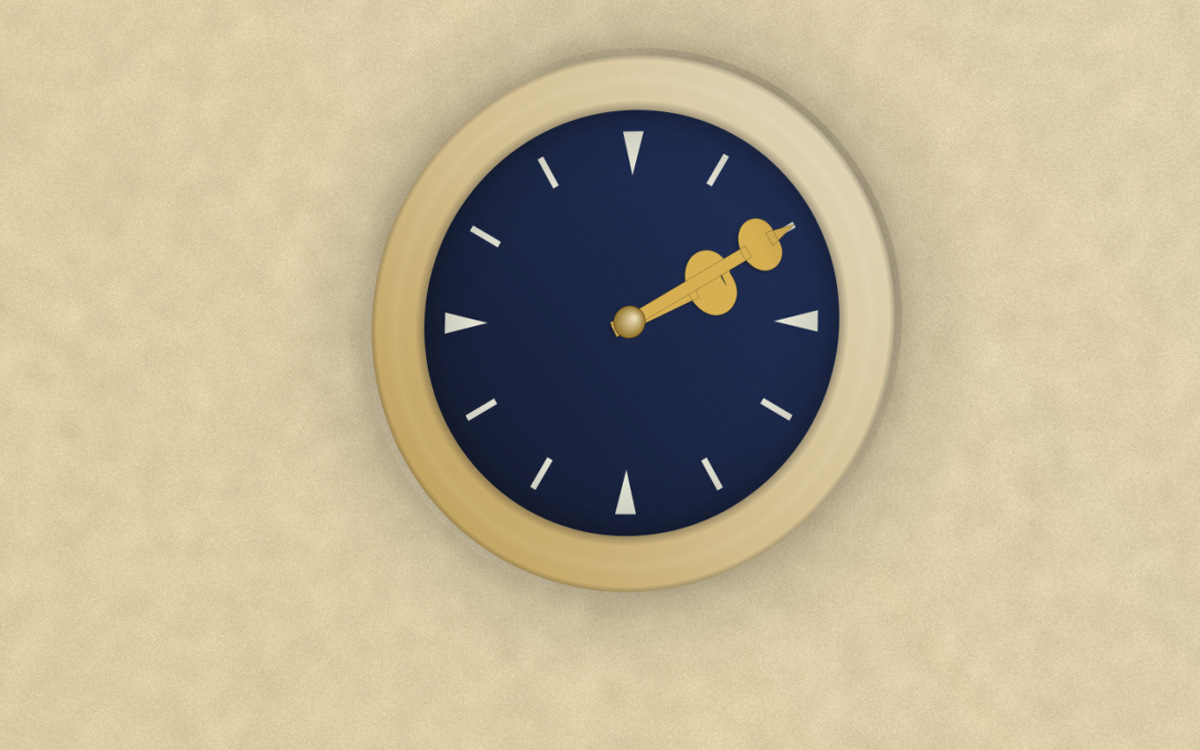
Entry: 2h10
